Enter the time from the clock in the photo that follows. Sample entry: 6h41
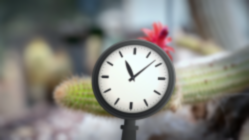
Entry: 11h08
